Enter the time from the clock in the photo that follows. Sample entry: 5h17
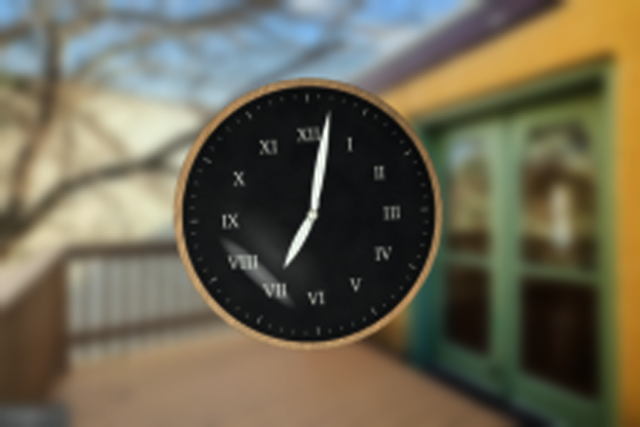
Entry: 7h02
